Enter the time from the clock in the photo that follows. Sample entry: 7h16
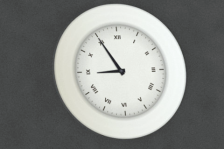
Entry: 8h55
